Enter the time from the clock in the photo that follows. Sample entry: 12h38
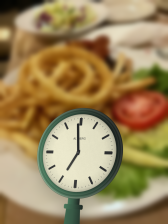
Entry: 6h59
